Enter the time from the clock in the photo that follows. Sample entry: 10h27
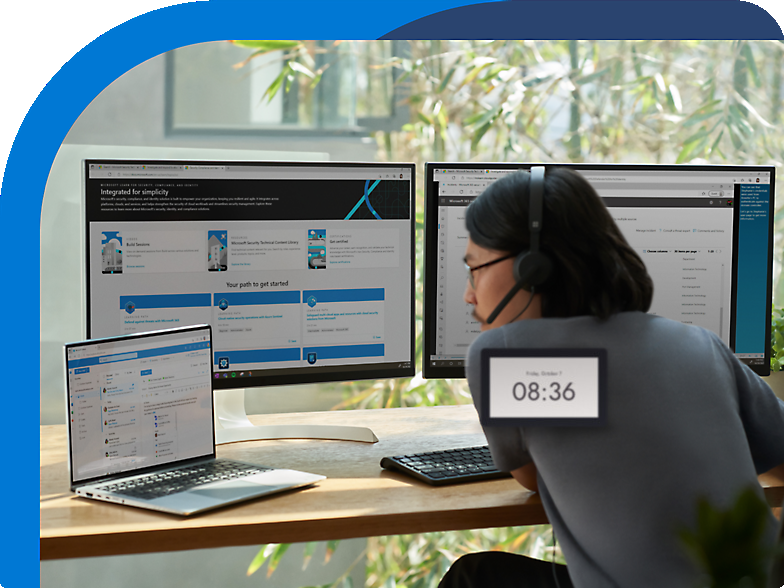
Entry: 8h36
